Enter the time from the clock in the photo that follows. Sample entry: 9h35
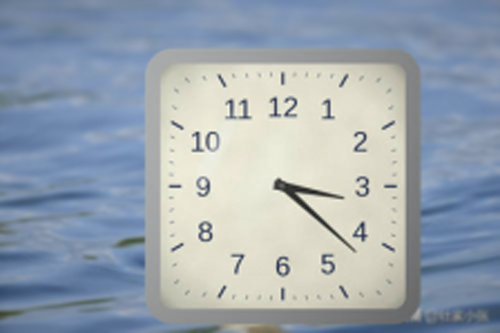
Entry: 3h22
